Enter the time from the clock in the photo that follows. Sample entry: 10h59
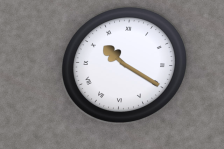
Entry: 10h20
